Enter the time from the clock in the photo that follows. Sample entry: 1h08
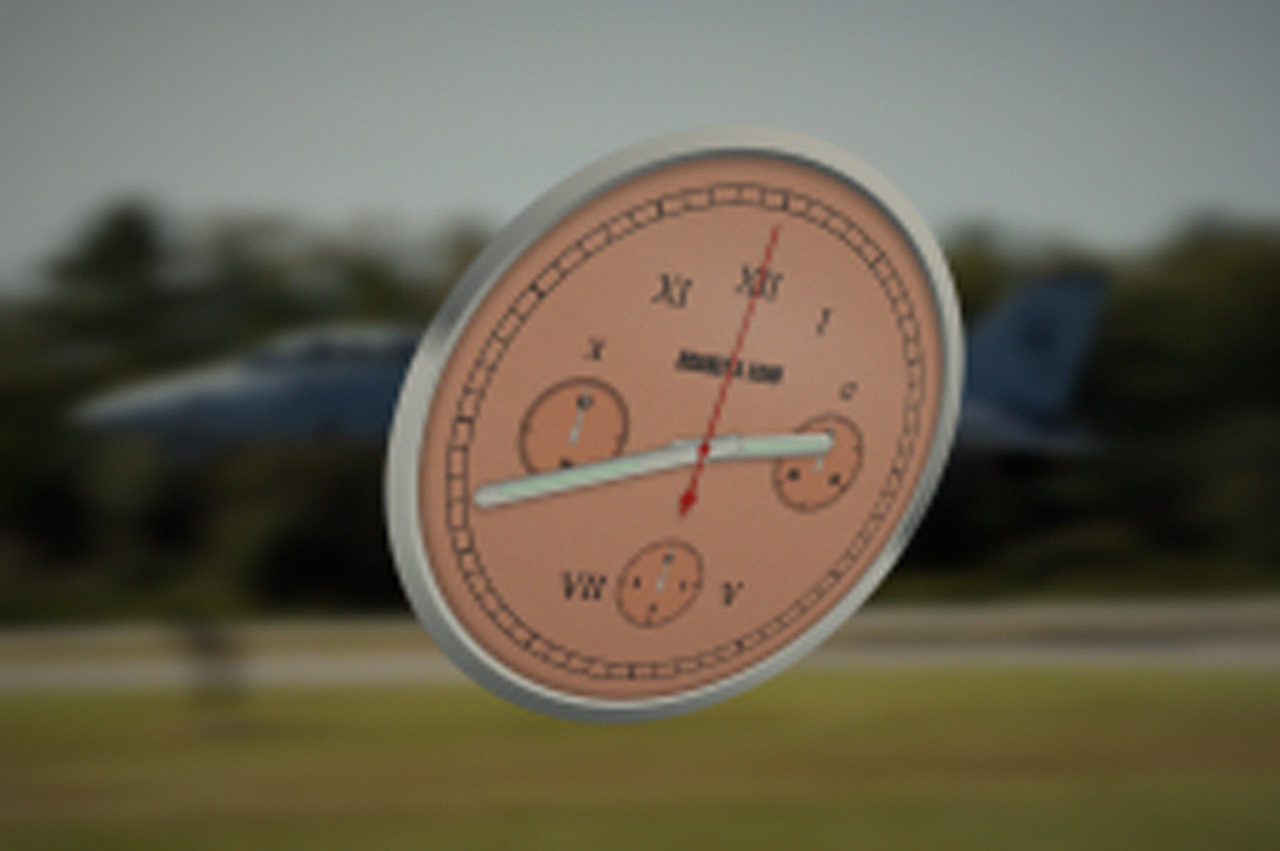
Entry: 2h42
